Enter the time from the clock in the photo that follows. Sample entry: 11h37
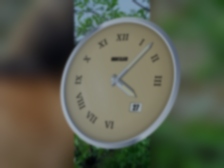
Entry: 4h07
